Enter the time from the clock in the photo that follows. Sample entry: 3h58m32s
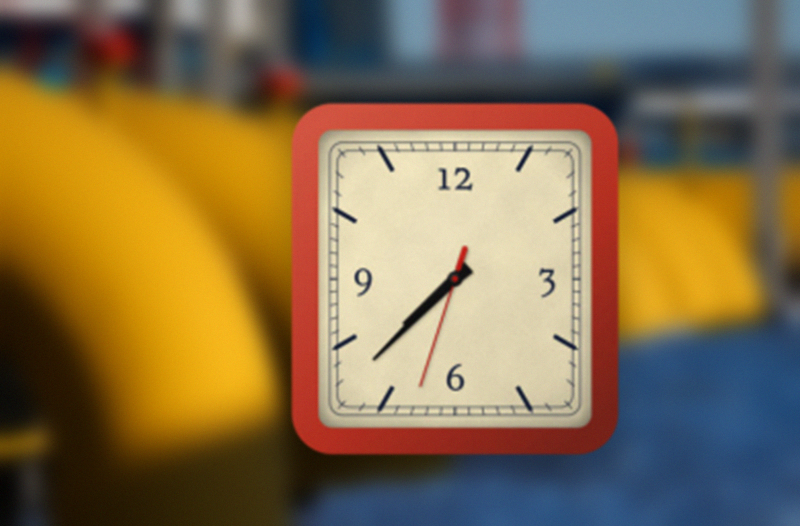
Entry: 7h37m33s
